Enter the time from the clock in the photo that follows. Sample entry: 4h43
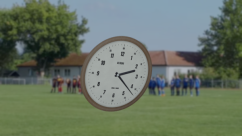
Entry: 2h22
